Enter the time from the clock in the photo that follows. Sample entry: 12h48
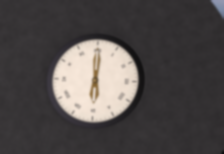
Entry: 6h00
